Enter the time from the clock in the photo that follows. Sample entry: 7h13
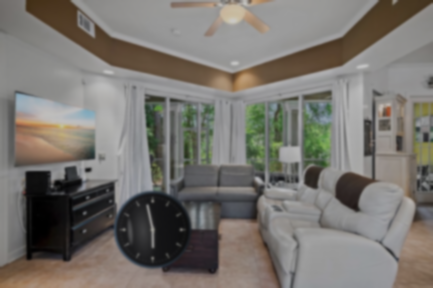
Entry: 5h58
